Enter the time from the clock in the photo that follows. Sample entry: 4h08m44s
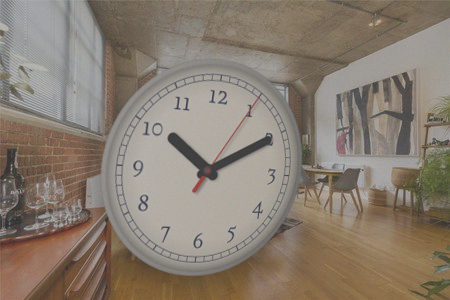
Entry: 10h10m05s
